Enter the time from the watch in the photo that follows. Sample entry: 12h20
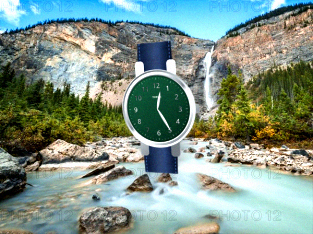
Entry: 12h25
